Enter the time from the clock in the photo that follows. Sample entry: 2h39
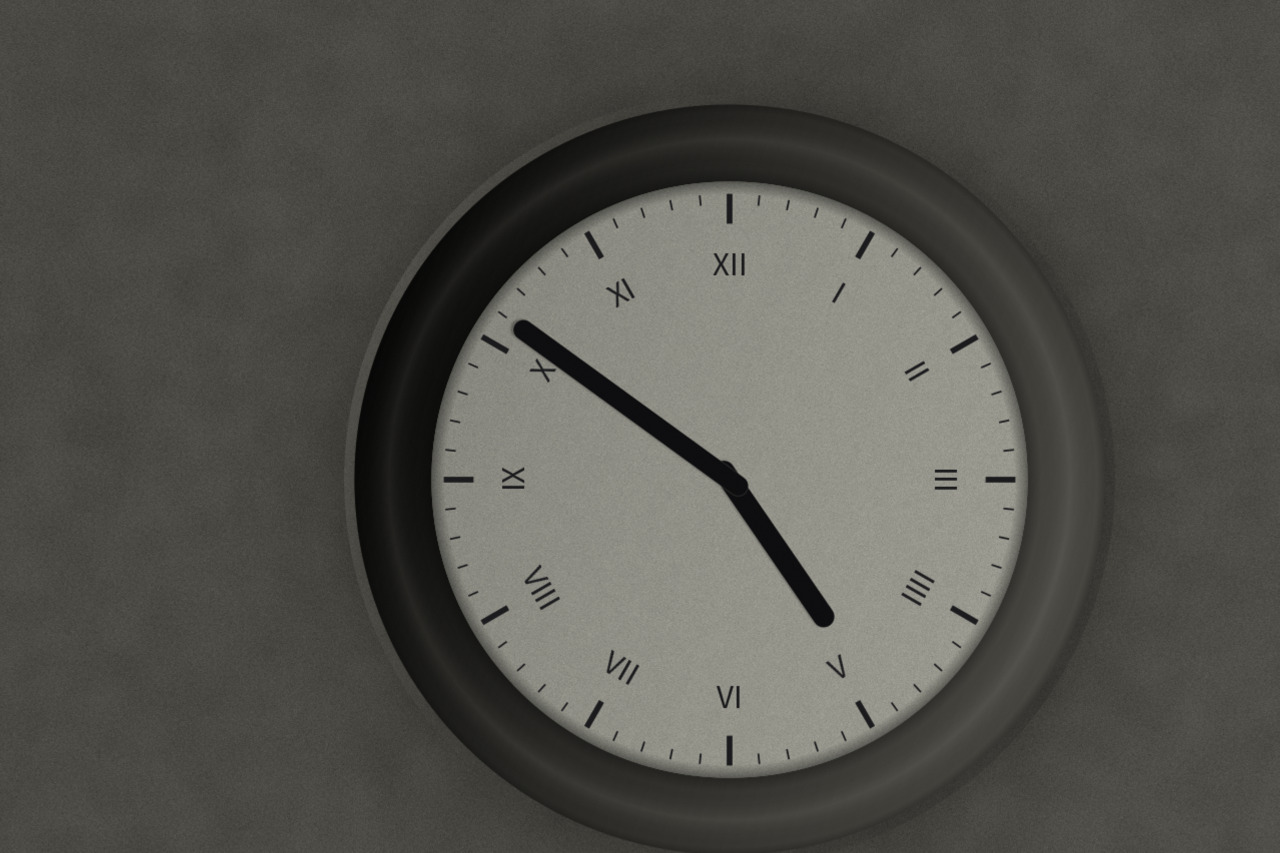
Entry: 4h51
